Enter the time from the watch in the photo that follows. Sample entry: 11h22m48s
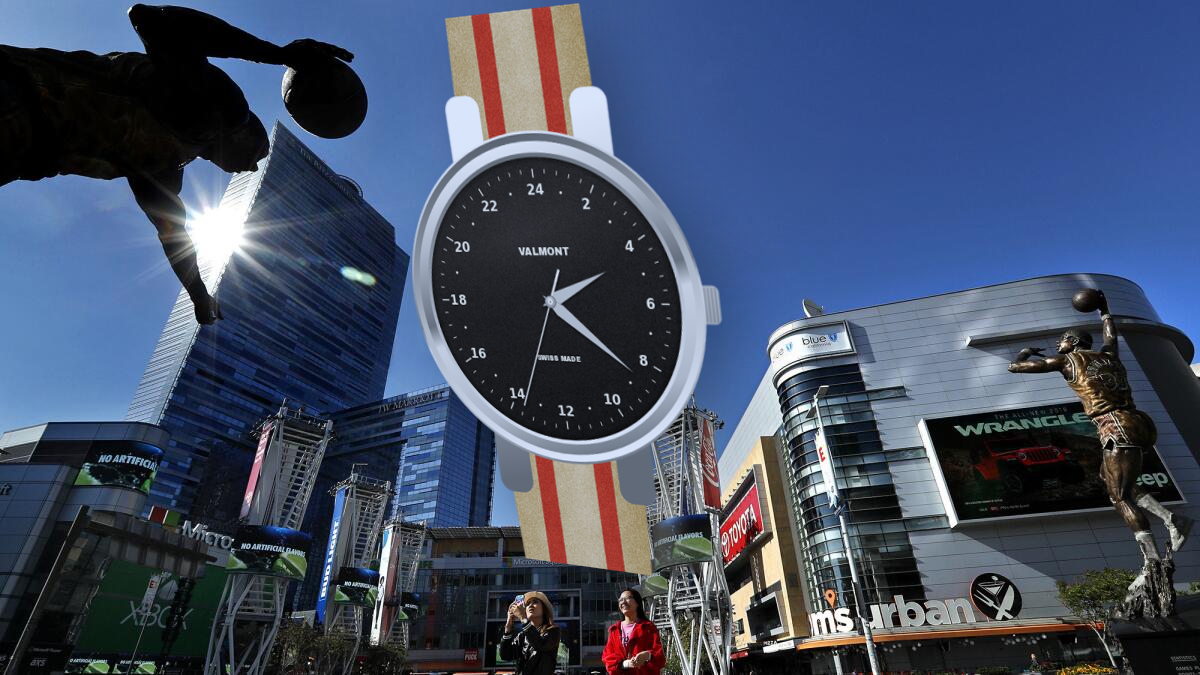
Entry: 4h21m34s
